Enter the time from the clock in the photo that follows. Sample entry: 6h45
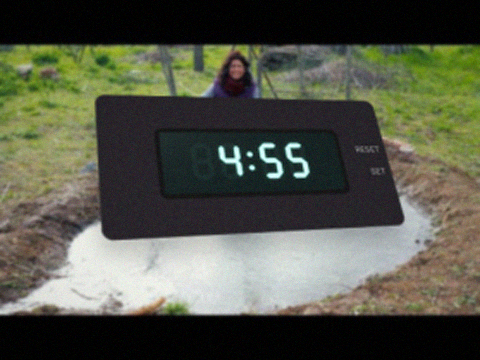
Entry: 4h55
